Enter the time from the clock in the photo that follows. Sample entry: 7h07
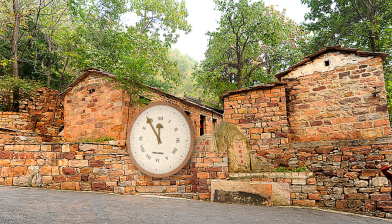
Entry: 11h54
